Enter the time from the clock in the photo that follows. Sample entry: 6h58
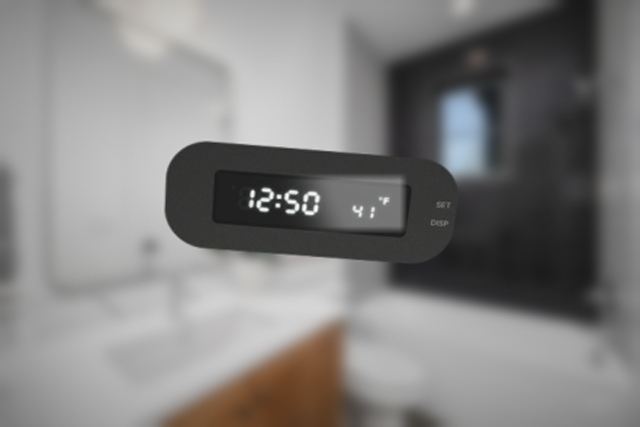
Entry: 12h50
